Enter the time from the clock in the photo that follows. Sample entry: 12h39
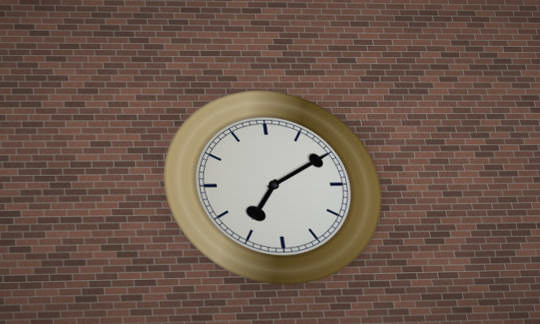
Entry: 7h10
